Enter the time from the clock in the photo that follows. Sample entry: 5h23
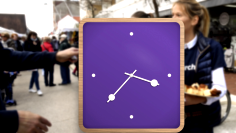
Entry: 3h37
